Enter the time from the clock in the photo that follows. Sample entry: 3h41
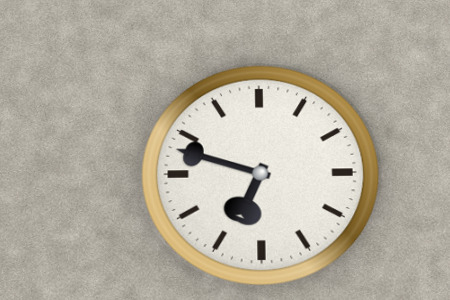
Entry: 6h48
